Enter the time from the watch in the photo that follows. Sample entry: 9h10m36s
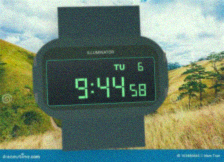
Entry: 9h44m58s
